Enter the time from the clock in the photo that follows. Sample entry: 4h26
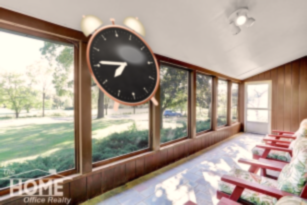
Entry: 7h46
